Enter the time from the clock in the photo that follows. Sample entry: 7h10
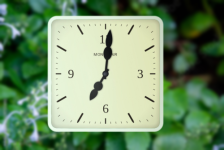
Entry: 7h01
